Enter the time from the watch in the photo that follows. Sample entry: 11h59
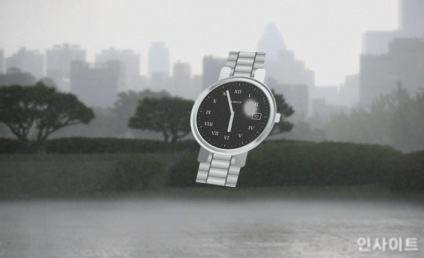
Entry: 5h56
